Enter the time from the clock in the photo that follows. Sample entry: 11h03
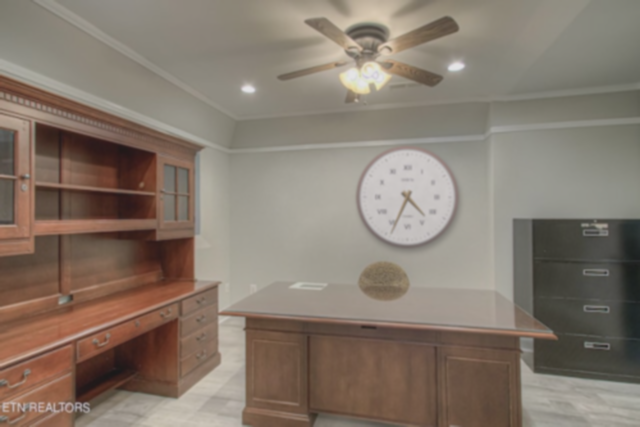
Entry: 4h34
